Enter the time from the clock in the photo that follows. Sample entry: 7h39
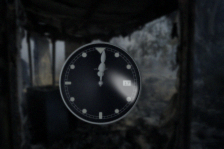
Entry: 12h01
